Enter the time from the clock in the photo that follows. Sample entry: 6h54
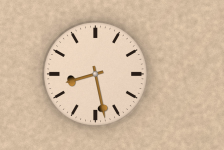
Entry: 8h28
